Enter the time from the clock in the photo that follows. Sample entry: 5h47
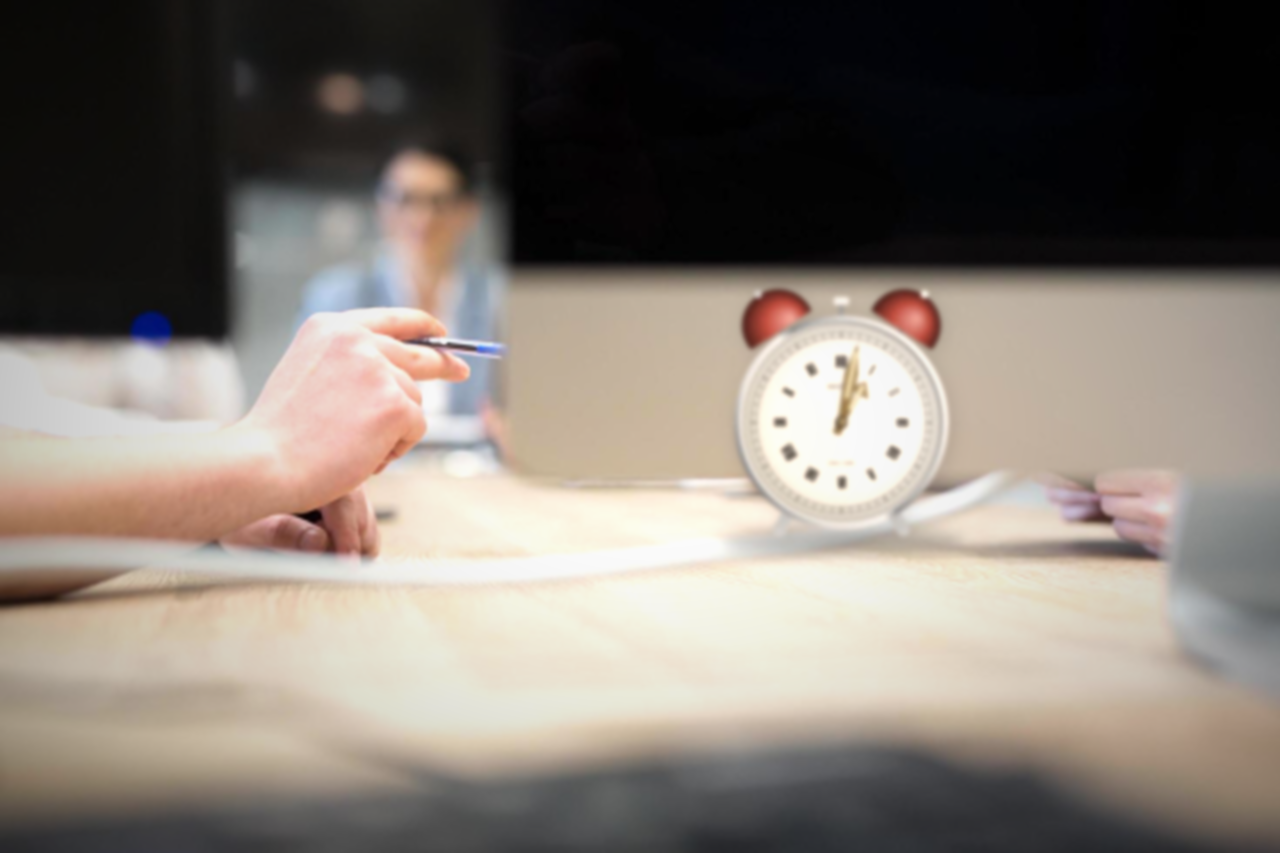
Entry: 1h02
